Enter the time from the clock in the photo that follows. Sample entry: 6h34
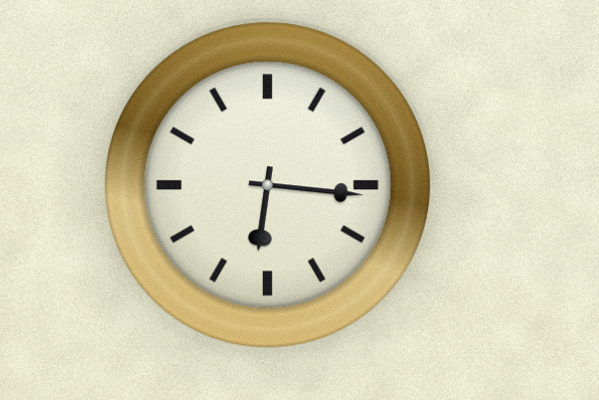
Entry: 6h16
